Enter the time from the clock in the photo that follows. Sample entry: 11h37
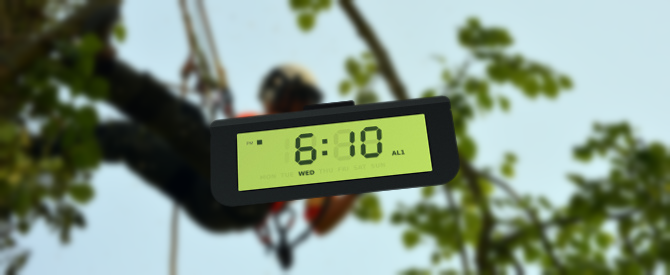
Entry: 6h10
